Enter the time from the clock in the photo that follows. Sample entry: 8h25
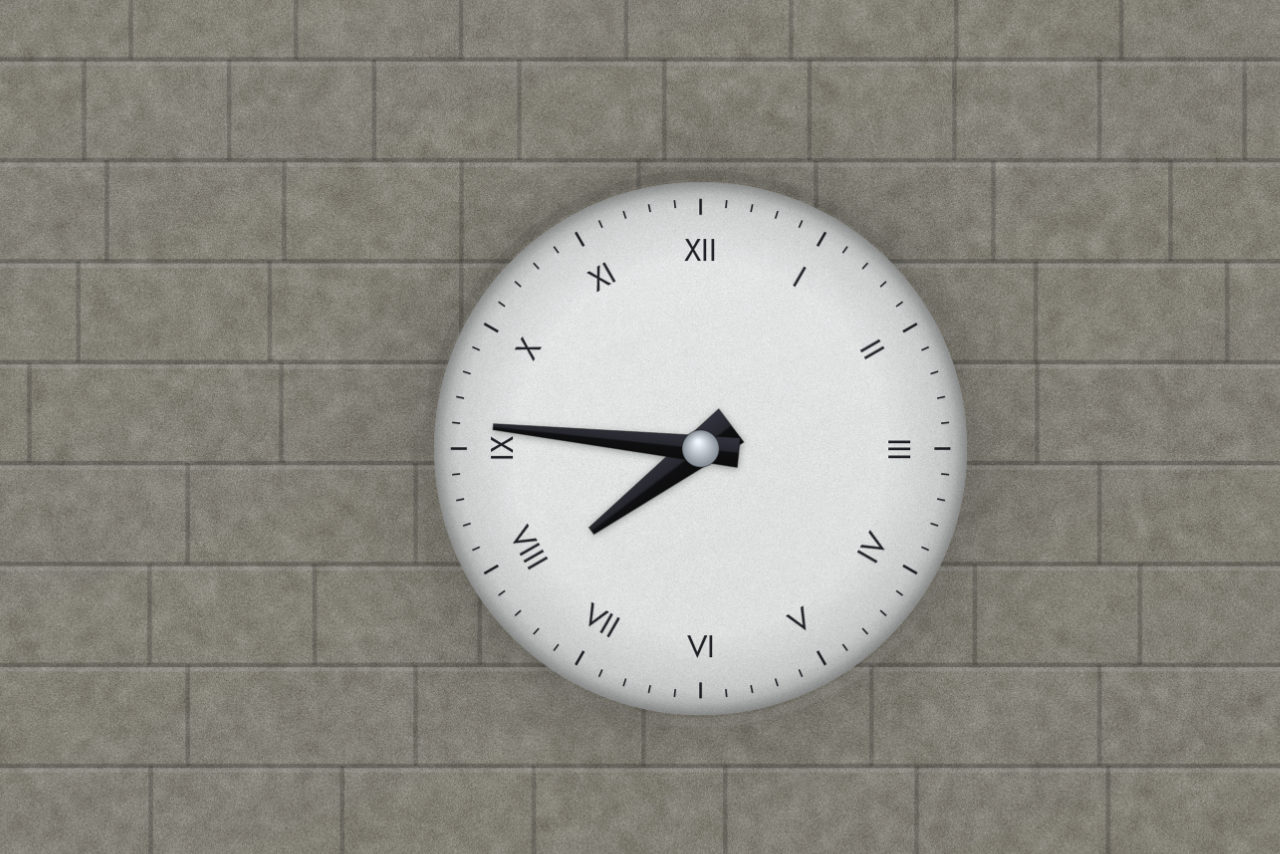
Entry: 7h46
